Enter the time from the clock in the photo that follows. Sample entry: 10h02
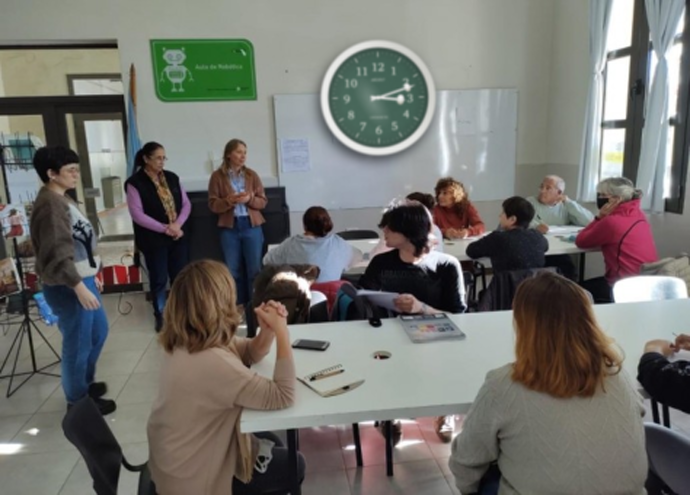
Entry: 3h12
